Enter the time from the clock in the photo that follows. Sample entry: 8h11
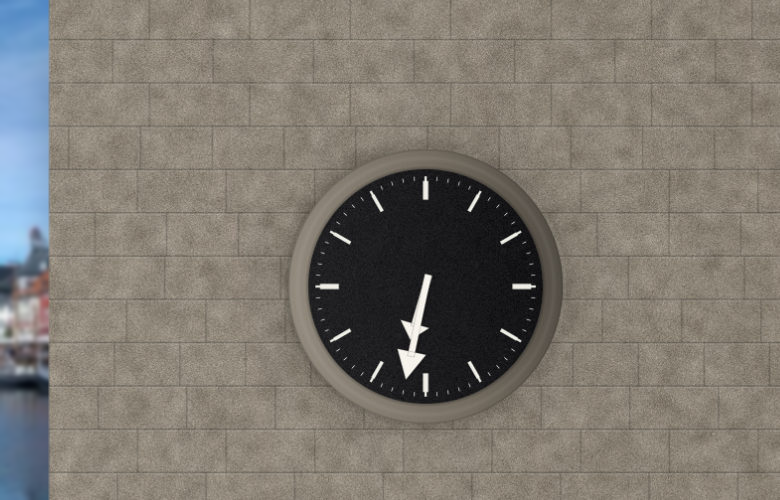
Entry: 6h32
